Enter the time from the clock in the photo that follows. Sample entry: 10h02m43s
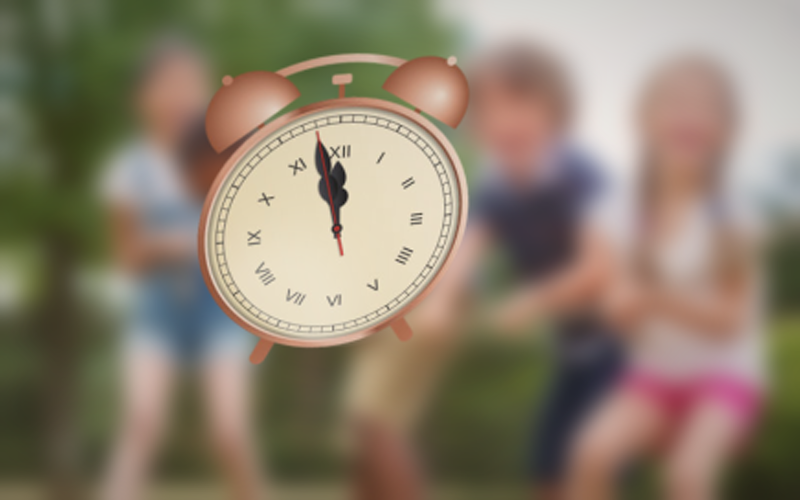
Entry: 11h57m58s
